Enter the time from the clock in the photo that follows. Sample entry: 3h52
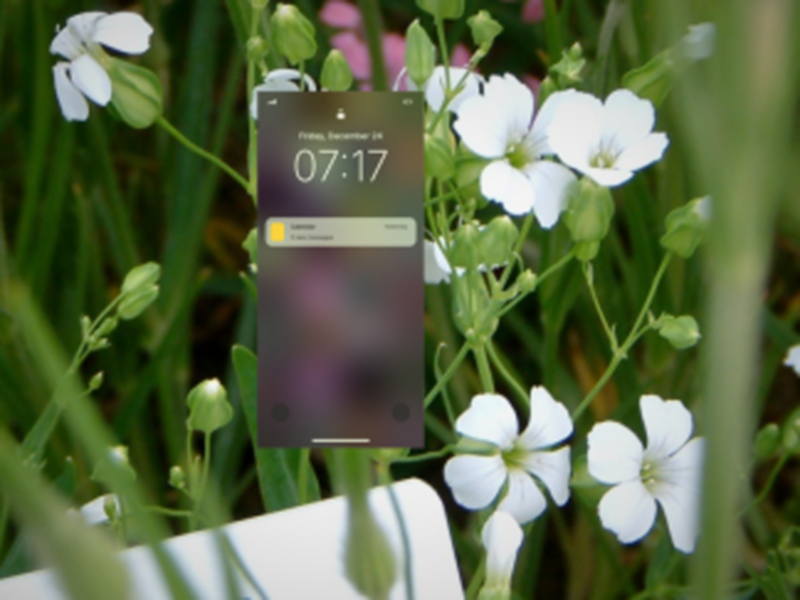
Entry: 7h17
